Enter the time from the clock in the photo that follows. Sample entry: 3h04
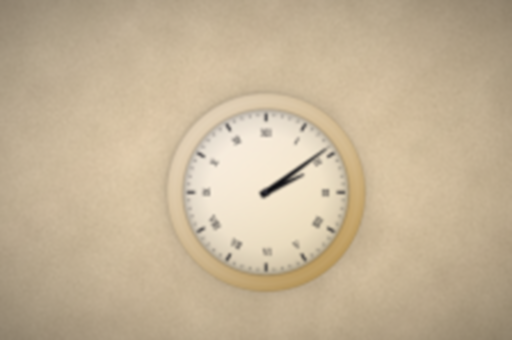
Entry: 2h09
